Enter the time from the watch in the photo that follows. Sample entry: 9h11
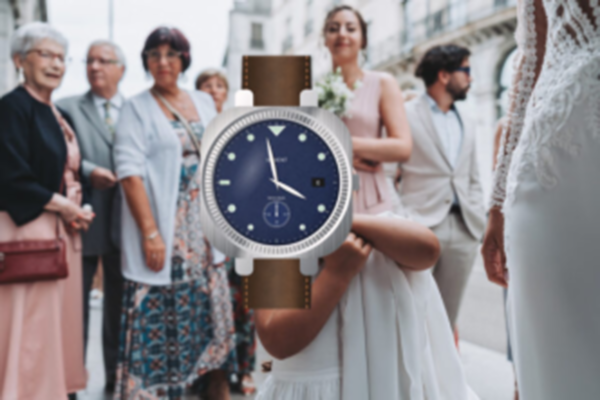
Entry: 3h58
